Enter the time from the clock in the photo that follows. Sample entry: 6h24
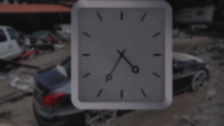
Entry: 4h35
